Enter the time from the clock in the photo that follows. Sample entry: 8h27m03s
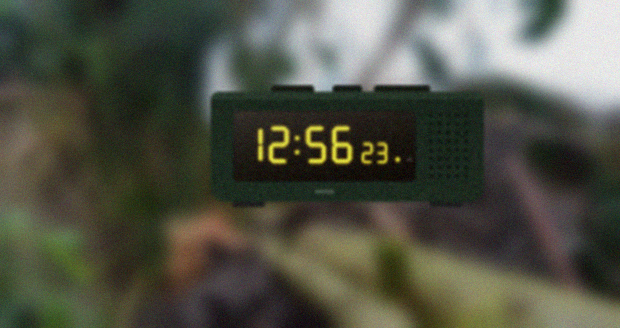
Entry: 12h56m23s
